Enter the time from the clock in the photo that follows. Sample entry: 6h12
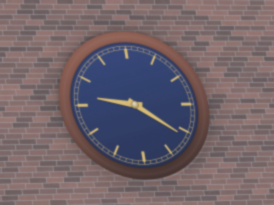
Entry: 9h21
